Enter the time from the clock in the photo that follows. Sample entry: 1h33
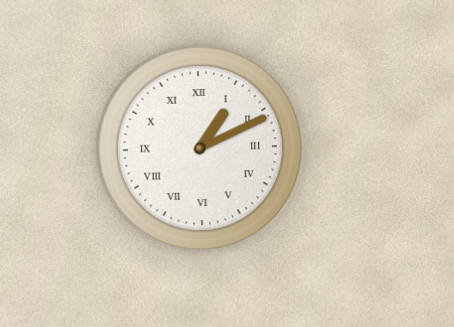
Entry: 1h11
